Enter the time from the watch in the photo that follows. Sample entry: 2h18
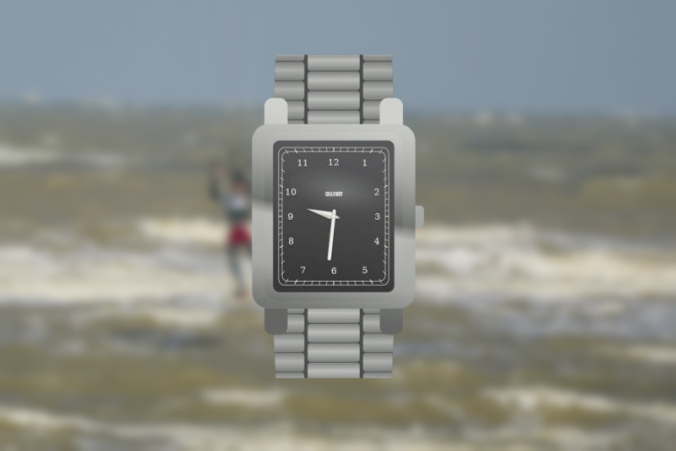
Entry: 9h31
